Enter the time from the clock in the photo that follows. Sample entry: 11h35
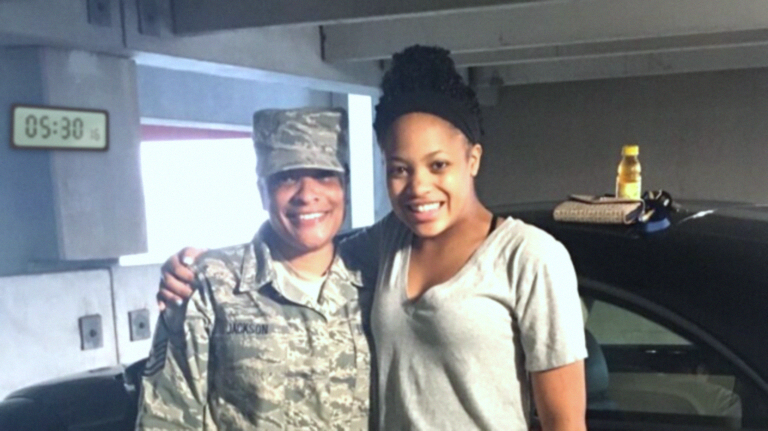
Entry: 5h30
